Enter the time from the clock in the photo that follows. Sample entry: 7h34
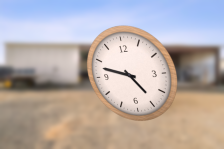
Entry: 4h48
